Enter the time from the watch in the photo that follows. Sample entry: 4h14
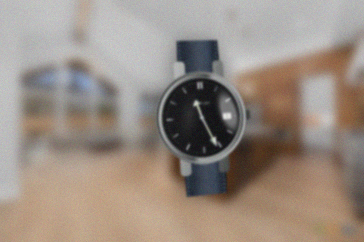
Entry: 11h26
